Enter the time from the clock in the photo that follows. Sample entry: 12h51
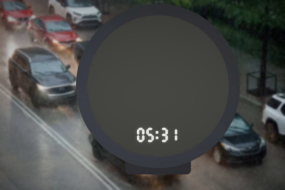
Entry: 5h31
